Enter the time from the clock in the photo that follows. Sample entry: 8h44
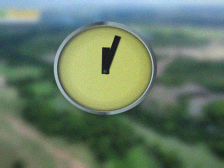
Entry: 12h03
